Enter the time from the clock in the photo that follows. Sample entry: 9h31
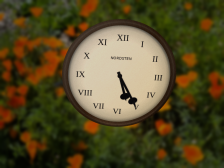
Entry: 5h25
